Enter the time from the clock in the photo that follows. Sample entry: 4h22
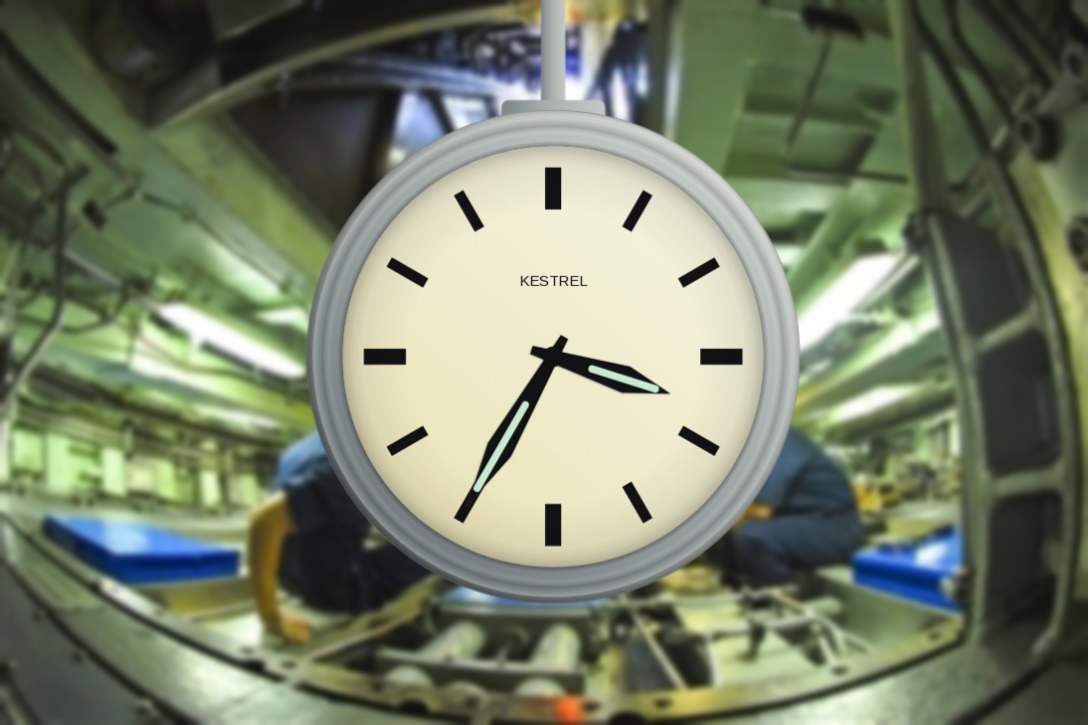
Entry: 3h35
